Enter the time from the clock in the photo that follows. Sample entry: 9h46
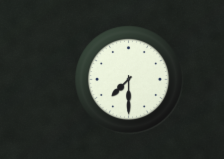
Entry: 7h30
